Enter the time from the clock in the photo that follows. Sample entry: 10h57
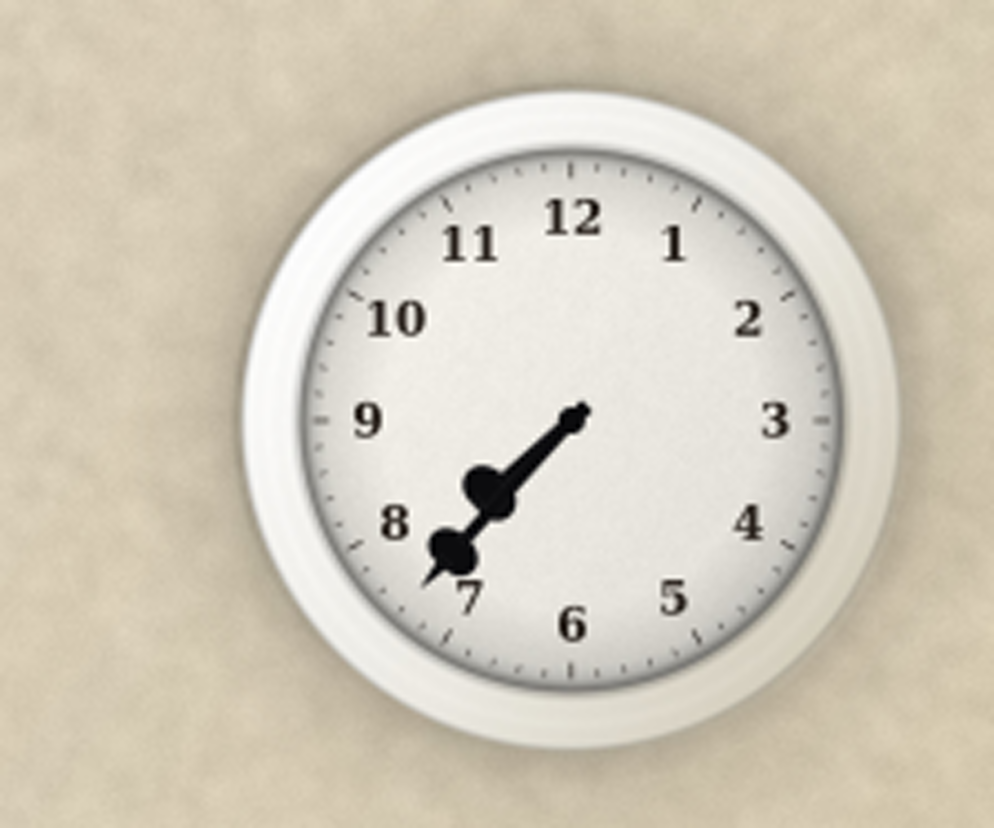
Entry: 7h37
